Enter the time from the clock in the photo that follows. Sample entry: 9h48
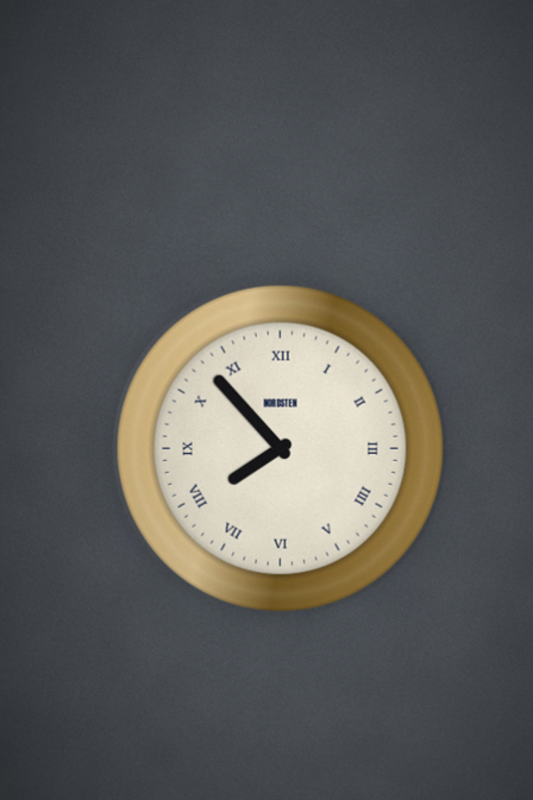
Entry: 7h53
